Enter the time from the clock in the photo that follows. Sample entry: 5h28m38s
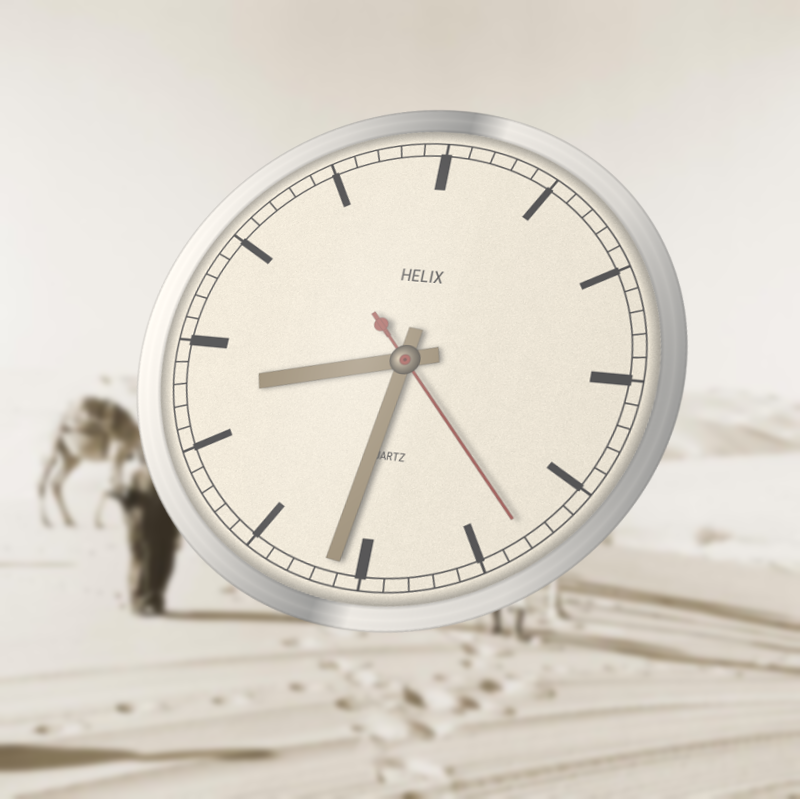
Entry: 8h31m23s
